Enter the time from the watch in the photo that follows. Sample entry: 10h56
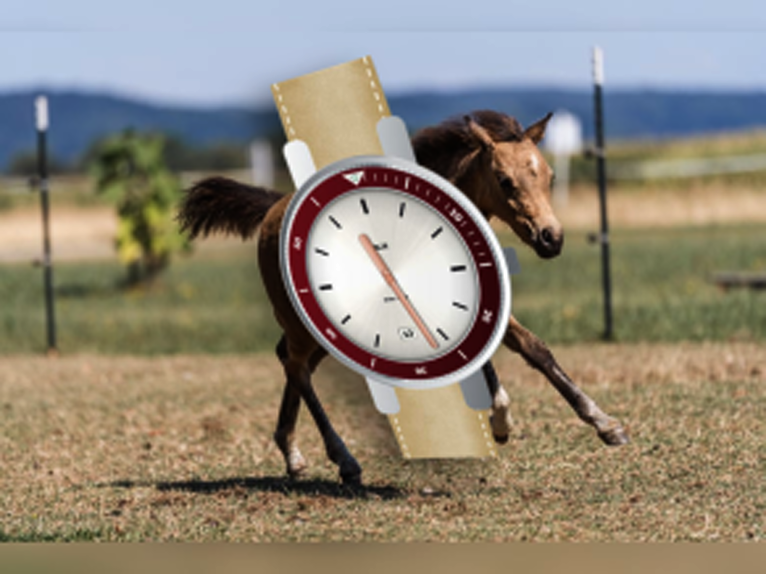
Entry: 11h27
